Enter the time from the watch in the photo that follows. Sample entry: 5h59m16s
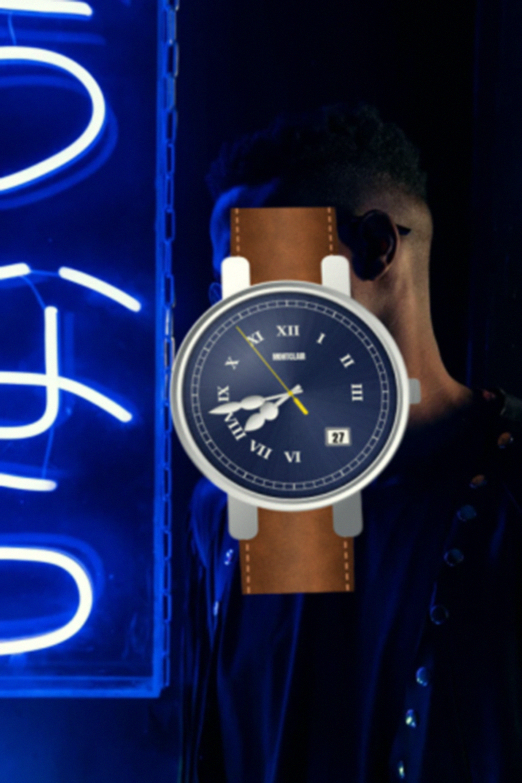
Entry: 7h42m54s
